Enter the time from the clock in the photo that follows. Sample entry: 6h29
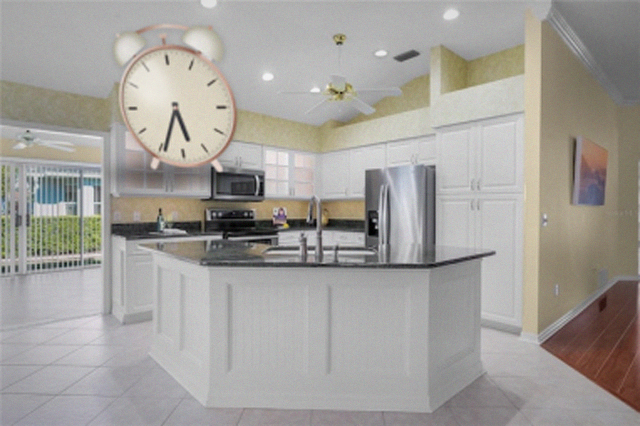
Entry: 5h34
